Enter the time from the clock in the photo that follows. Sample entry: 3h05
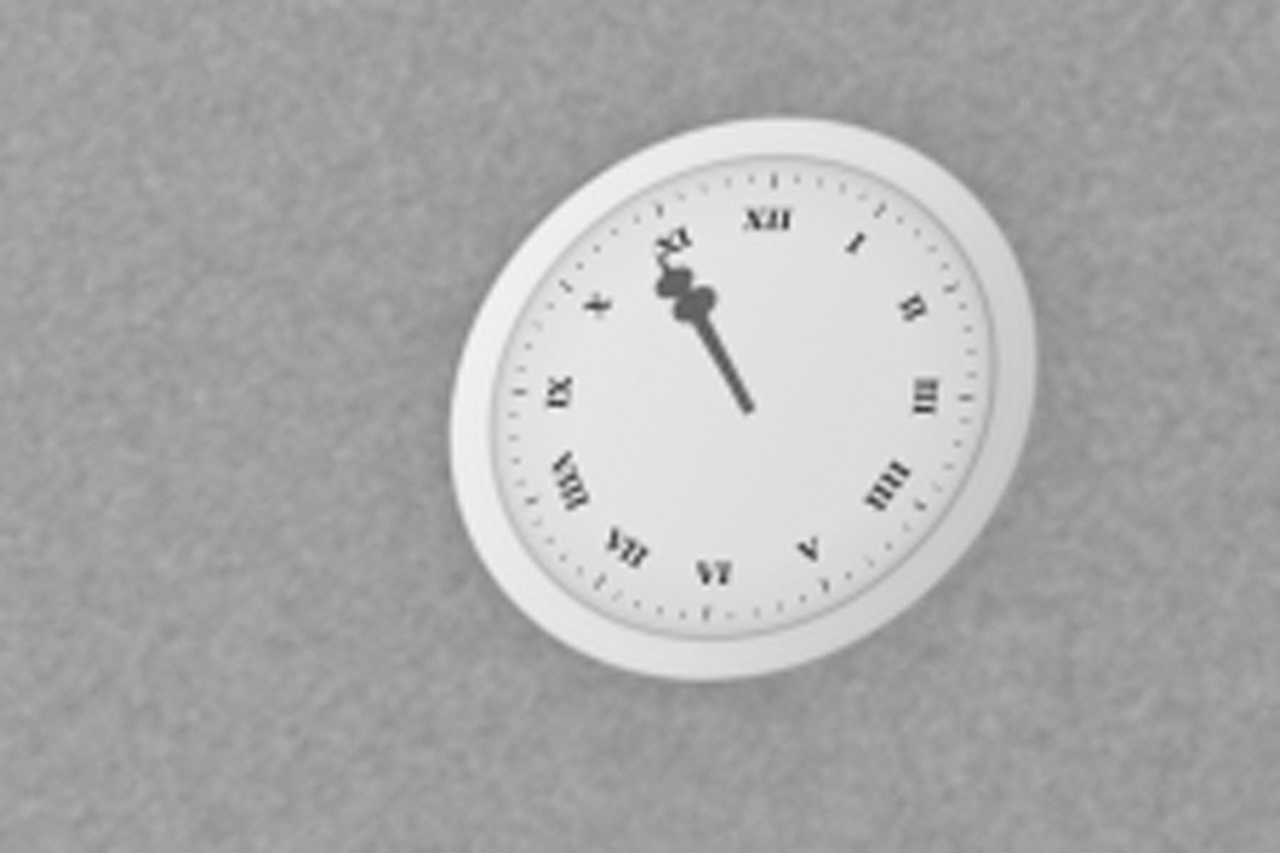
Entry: 10h54
